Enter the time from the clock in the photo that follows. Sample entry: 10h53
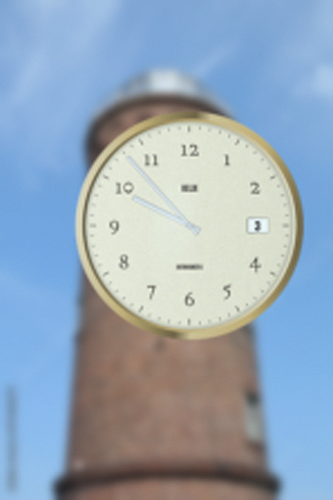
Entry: 9h53
